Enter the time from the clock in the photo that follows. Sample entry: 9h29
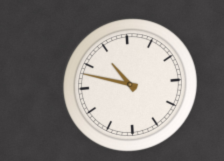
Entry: 10h48
